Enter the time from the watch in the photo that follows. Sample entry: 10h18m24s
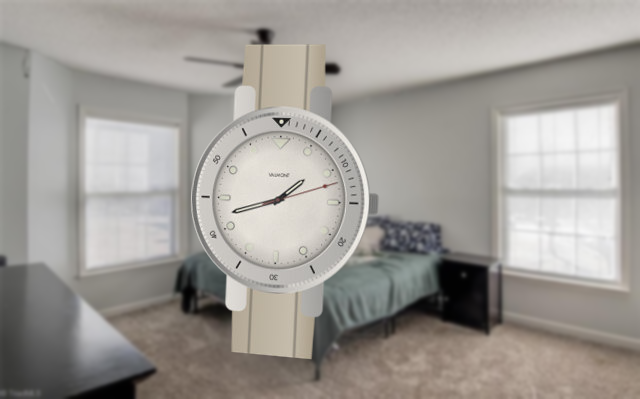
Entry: 1h42m12s
